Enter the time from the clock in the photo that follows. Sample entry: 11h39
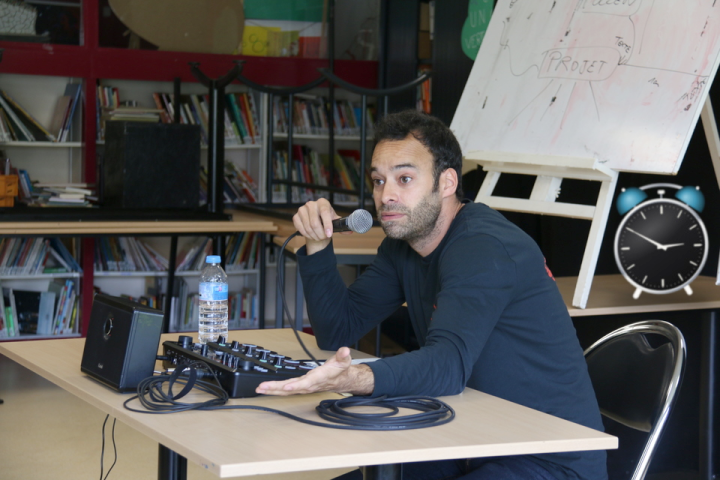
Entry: 2h50
